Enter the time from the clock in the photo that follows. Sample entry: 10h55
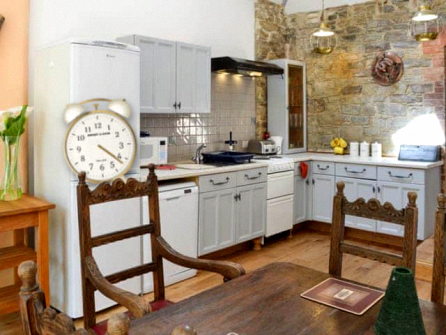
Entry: 4h22
